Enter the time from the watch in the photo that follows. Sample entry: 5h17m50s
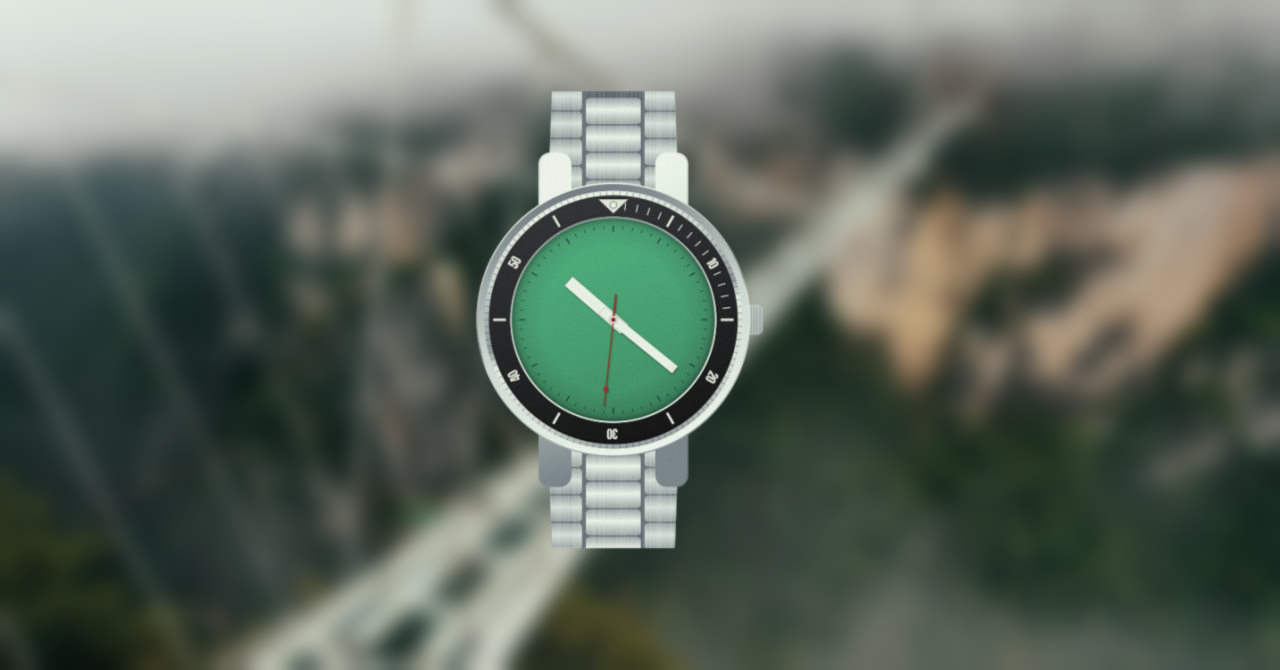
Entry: 10h21m31s
